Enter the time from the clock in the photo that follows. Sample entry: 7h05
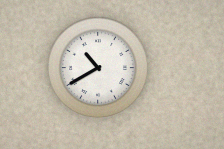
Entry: 10h40
